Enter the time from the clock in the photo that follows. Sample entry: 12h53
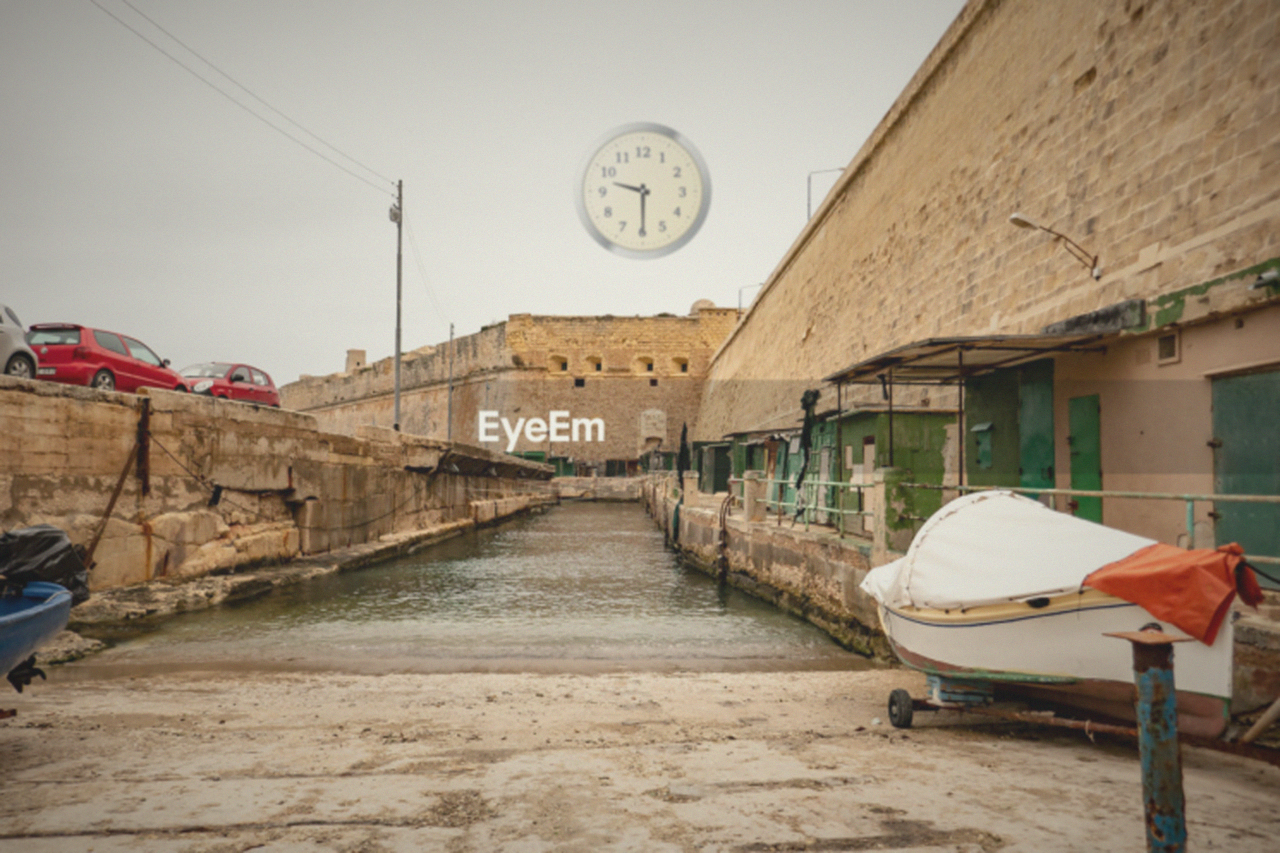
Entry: 9h30
